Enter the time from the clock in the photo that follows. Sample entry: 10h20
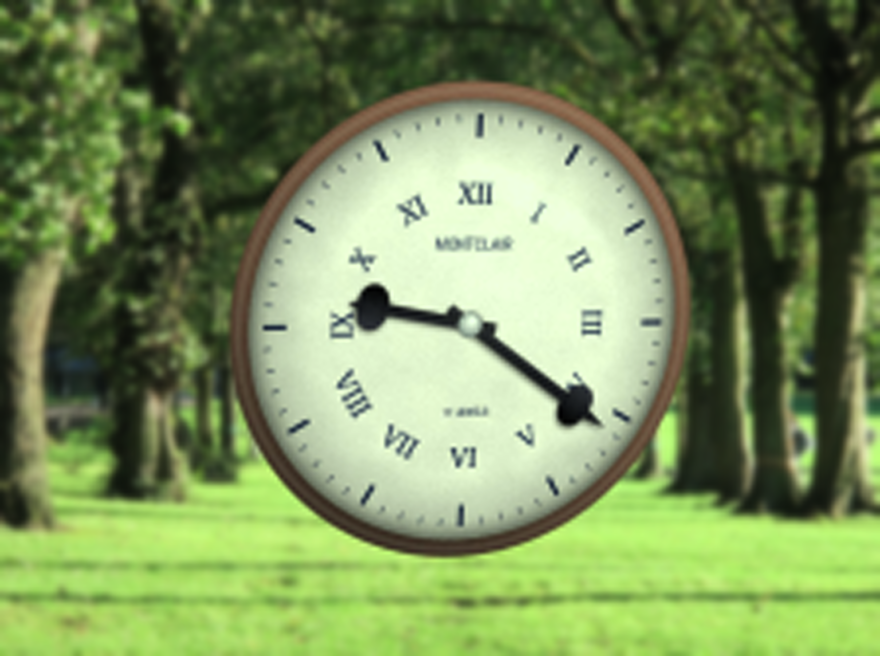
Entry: 9h21
